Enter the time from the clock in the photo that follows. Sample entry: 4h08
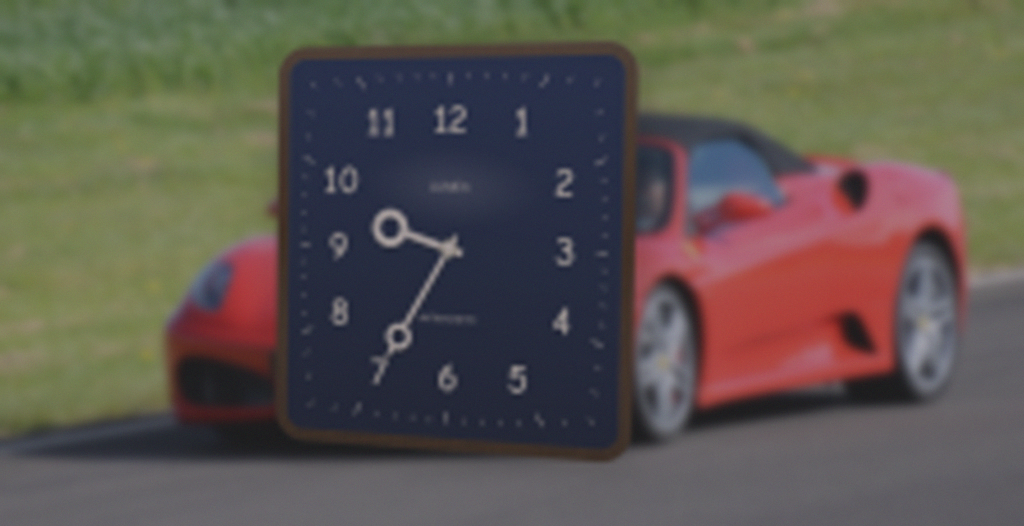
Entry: 9h35
